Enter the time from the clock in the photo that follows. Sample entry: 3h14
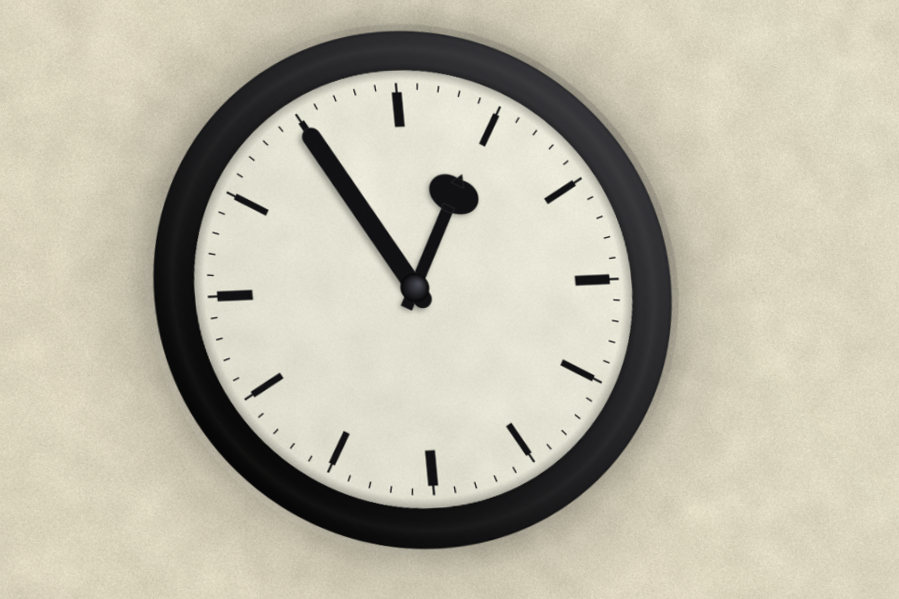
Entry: 12h55
